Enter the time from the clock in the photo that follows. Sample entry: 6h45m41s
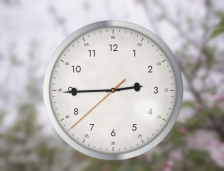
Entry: 2h44m38s
